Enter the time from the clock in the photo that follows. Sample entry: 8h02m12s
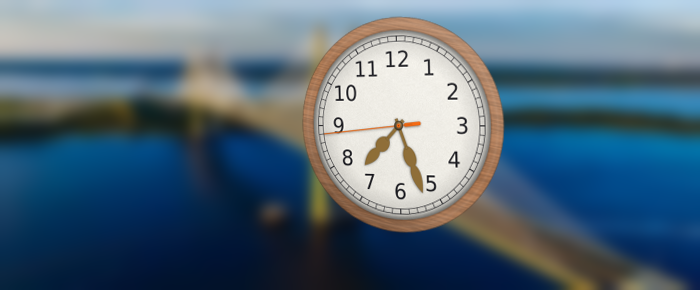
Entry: 7h26m44s
